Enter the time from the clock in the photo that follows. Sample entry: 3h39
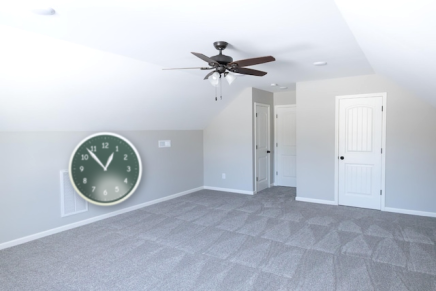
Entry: 12h53
